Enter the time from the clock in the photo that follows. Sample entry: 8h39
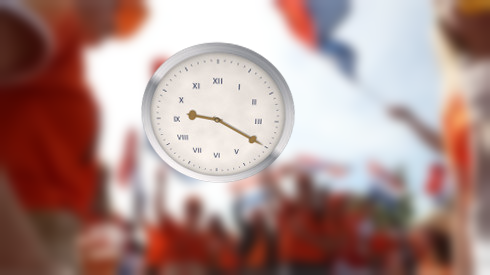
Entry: 9h20
